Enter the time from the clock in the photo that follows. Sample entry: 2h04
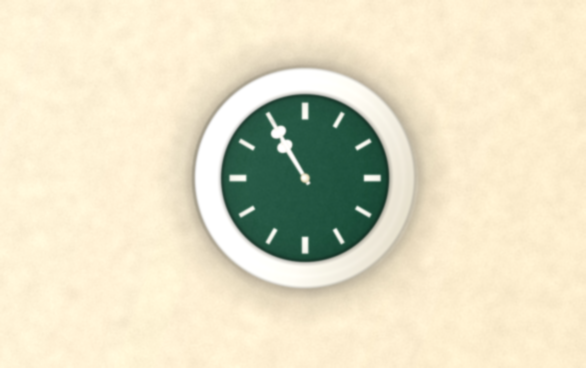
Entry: 10h55
